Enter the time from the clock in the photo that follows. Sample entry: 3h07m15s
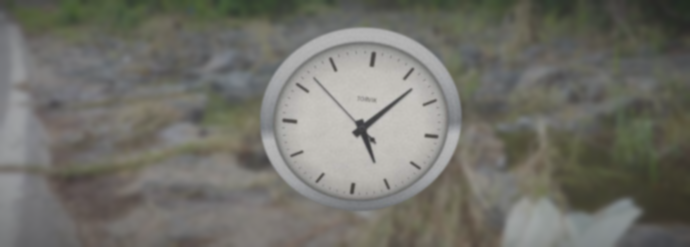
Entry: 5h06m52s
